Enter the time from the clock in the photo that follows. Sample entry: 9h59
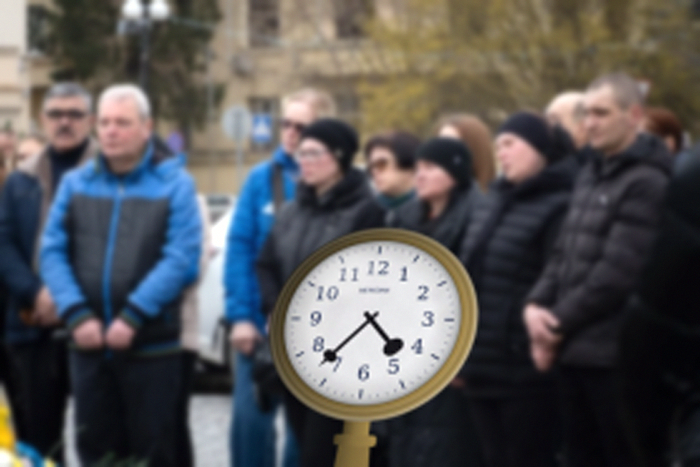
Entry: 4h37
